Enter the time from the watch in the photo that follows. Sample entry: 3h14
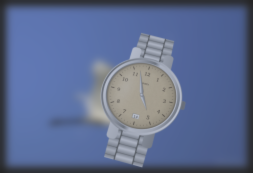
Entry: 4h57
